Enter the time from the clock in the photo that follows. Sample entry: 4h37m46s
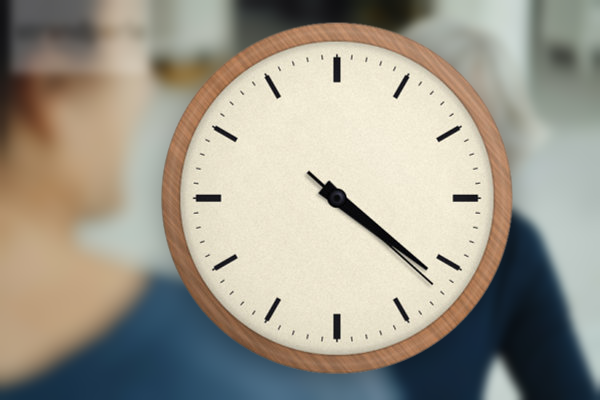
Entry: 4h21m22s
